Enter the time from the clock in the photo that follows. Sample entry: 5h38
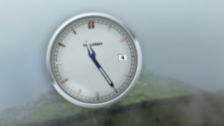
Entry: 11h25
